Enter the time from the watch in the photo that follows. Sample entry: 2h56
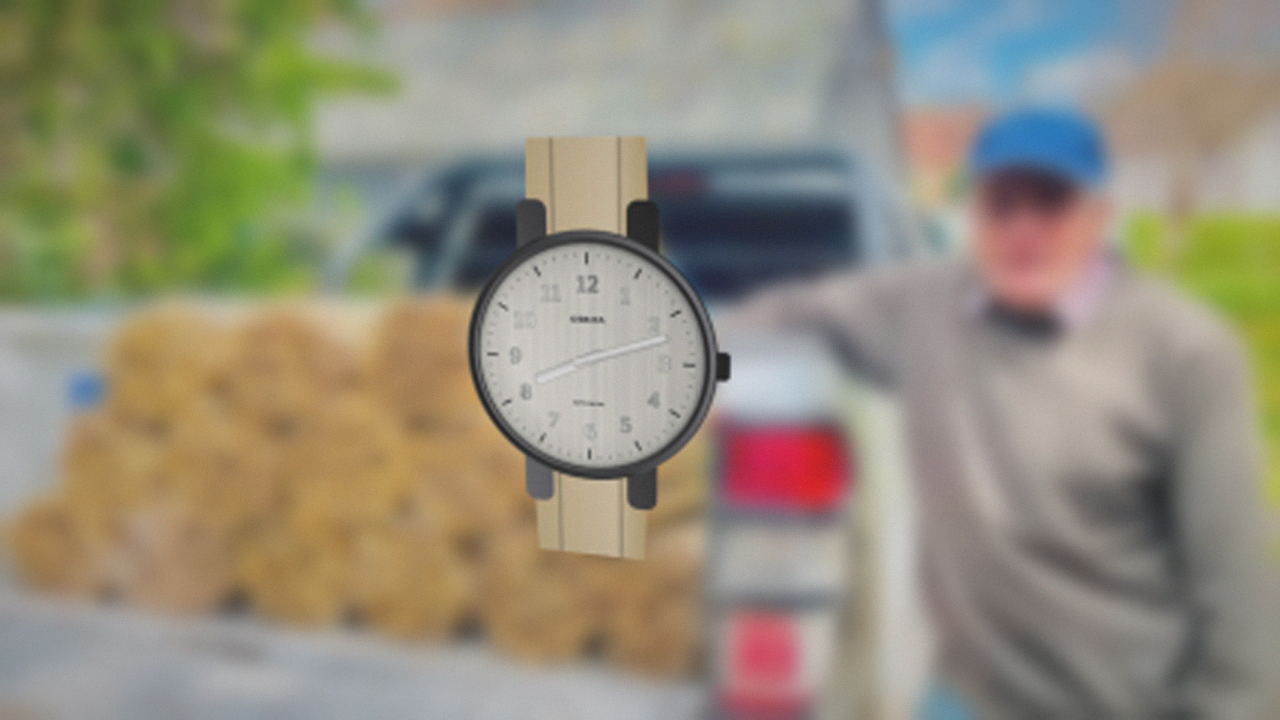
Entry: 8h12
